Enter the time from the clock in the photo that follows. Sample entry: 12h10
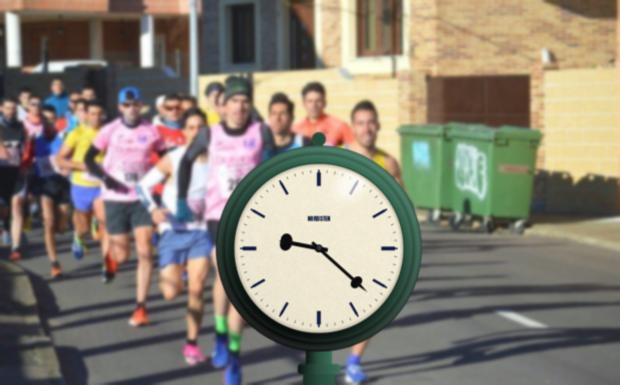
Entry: 9h22
